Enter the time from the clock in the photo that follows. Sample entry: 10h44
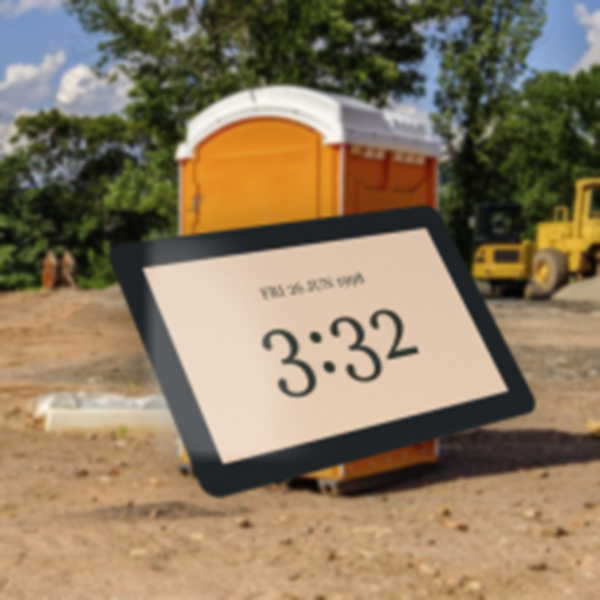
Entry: 3h32
